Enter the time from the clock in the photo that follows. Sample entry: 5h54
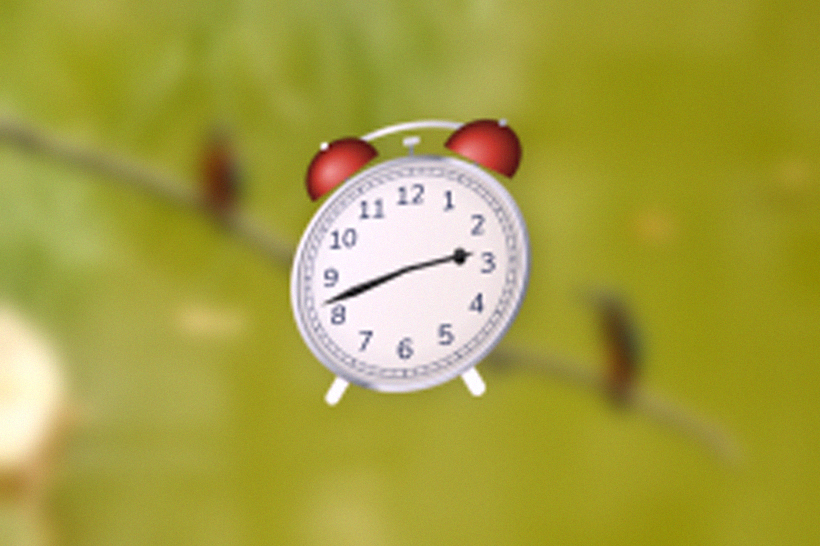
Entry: 2h42
